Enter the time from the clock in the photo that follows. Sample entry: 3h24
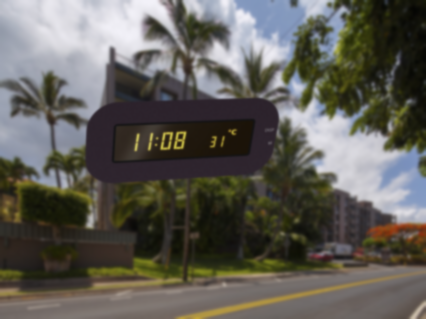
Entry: 11h08
